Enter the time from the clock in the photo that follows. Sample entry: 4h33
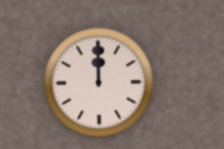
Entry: 12h00
